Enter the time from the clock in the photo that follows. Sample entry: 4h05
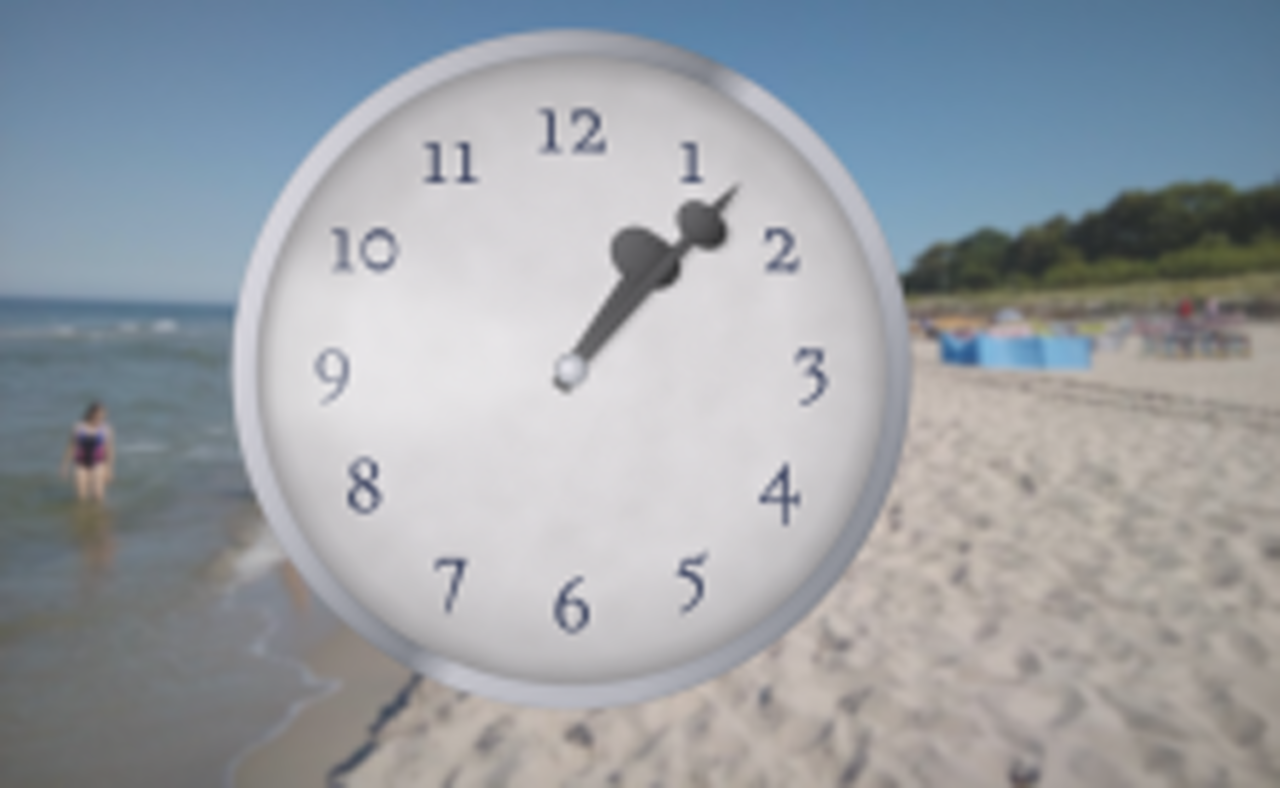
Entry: 1h07
